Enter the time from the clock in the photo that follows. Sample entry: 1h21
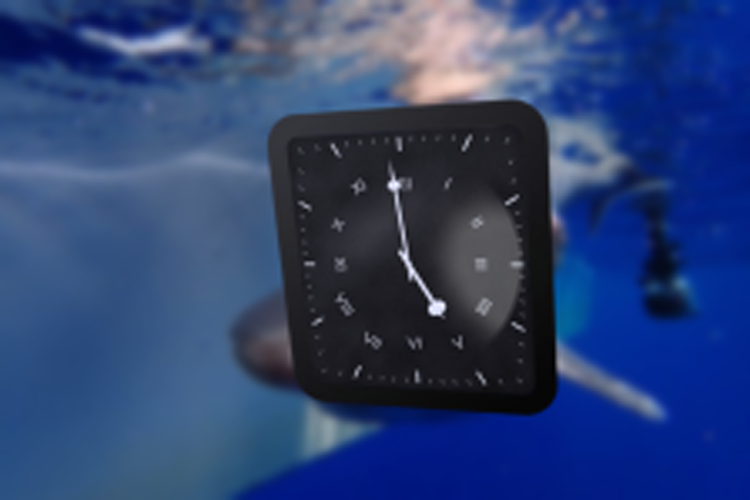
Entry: 4h59
